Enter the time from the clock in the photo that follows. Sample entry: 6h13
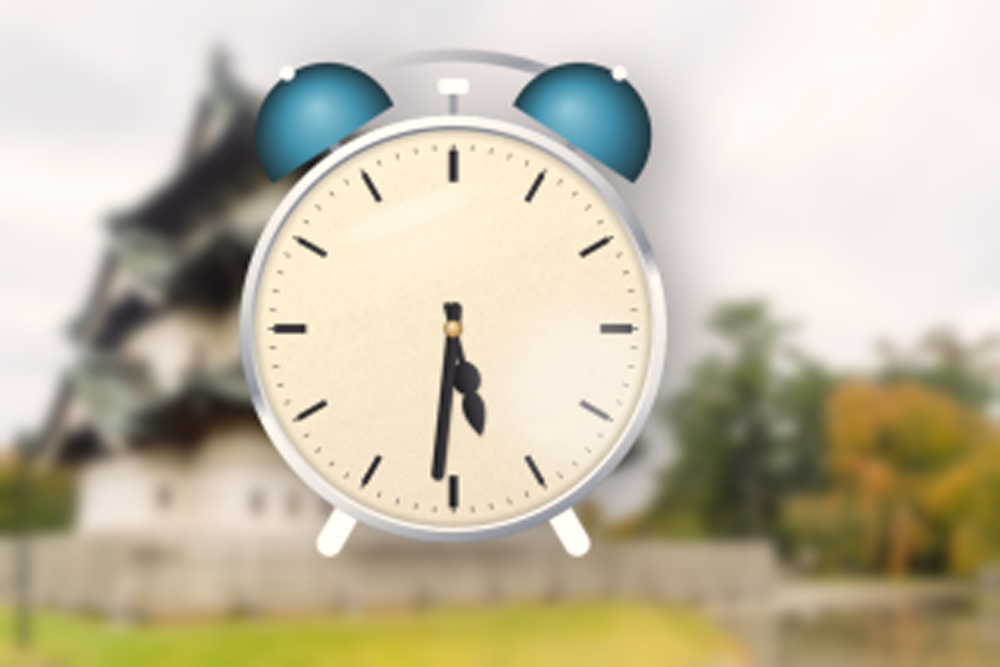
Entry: 5h31
